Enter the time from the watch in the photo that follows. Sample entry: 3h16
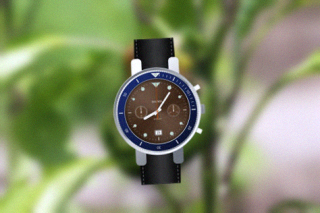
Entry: 8h06
